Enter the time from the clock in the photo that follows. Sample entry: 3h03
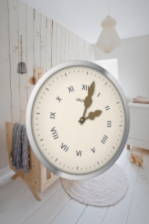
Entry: 2h02
